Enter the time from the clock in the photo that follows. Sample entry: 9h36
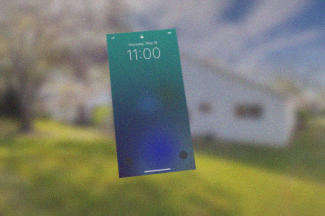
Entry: 11h00
